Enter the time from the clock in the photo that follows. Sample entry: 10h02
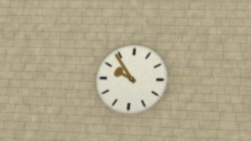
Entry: 9h54
